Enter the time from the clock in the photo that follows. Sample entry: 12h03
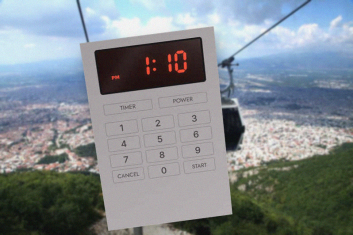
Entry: 1h10
